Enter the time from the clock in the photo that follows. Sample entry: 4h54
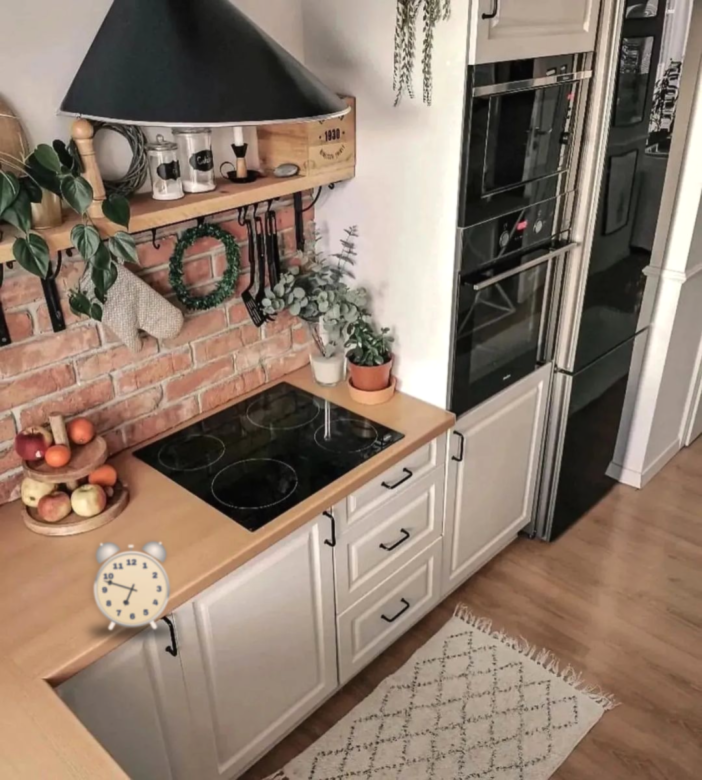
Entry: 6h48
